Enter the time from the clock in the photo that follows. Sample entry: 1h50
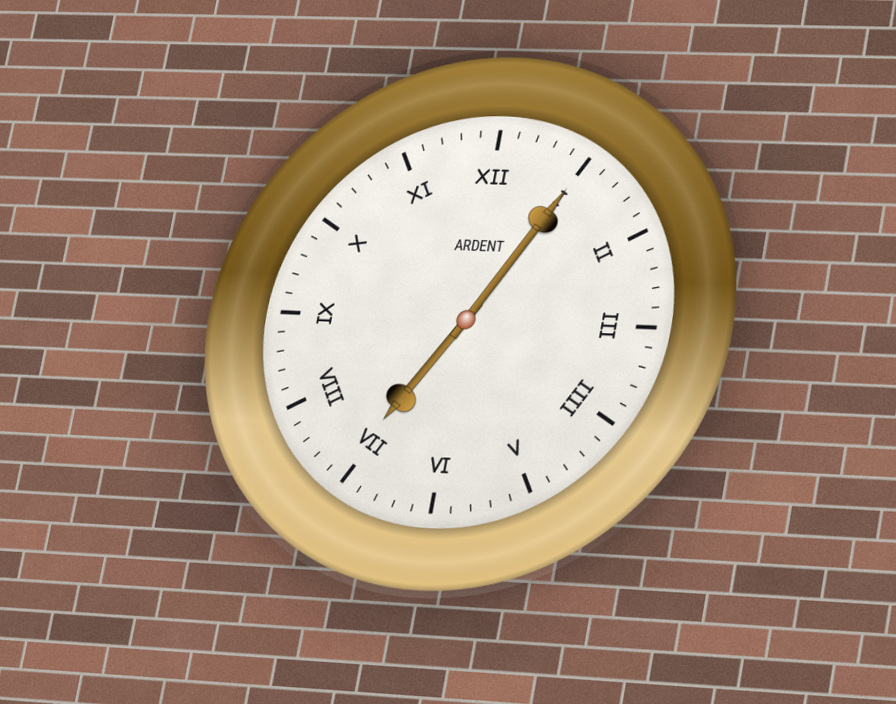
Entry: 7h05
